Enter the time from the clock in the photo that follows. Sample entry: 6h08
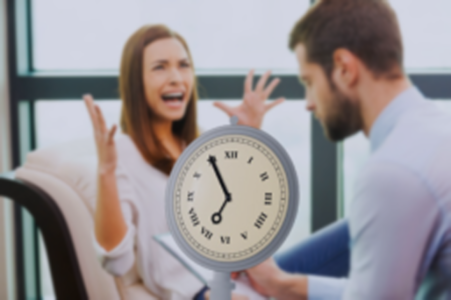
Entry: 6h55
